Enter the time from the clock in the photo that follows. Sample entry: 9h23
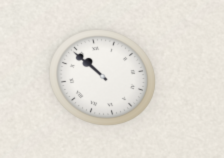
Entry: 10h54
